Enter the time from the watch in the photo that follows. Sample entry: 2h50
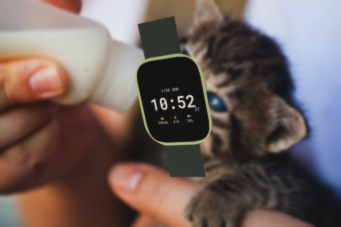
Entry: 10h52
